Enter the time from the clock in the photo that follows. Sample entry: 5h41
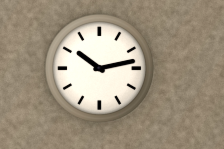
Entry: 10h13
